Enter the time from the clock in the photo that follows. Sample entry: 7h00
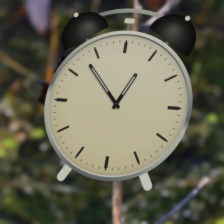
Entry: 12h53
